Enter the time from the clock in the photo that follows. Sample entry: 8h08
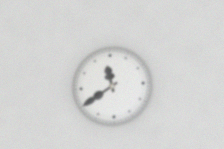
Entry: 11h40
